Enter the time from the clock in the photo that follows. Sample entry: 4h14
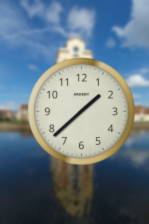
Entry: 1h38
